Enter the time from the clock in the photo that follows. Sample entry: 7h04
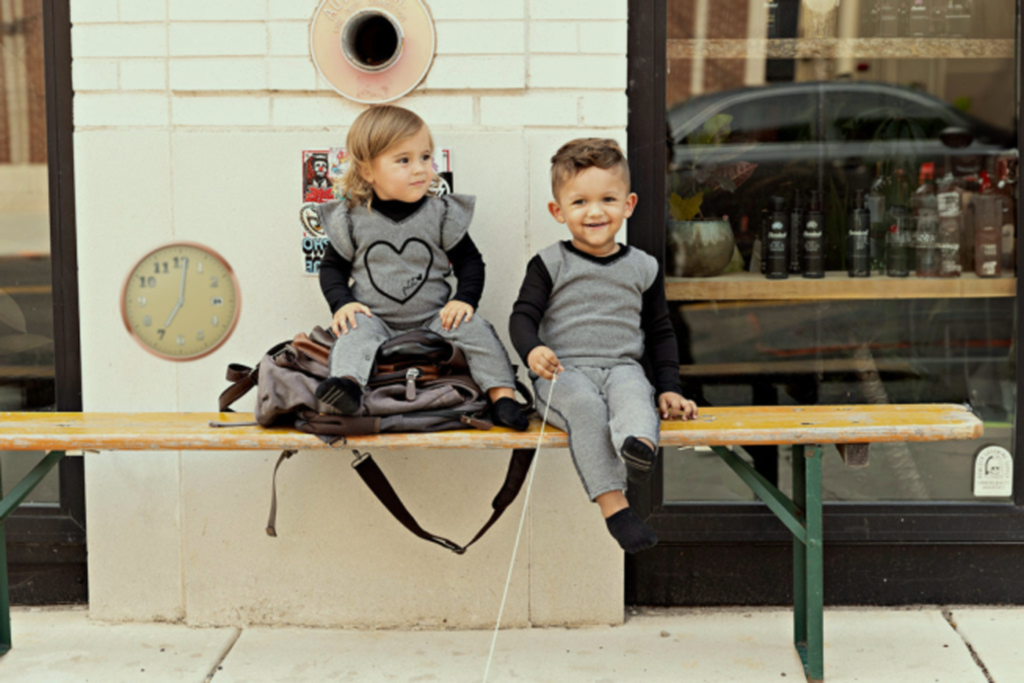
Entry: 7h01
